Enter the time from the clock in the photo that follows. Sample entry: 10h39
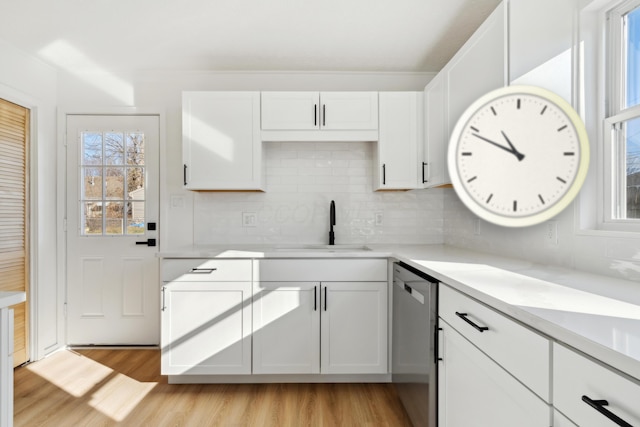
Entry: 10h49
